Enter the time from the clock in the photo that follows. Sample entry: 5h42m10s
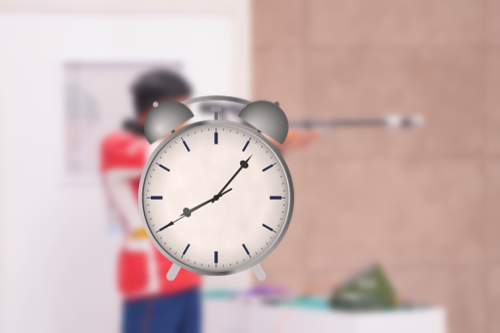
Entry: 8h06m40s
